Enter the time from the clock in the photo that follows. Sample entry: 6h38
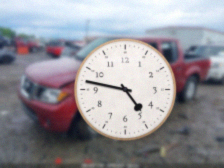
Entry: 4h47
